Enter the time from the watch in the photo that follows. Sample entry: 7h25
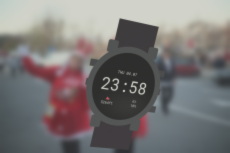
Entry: 23h58
